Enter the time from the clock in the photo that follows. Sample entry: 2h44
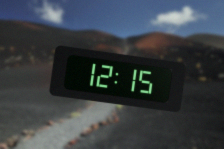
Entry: 12h15
